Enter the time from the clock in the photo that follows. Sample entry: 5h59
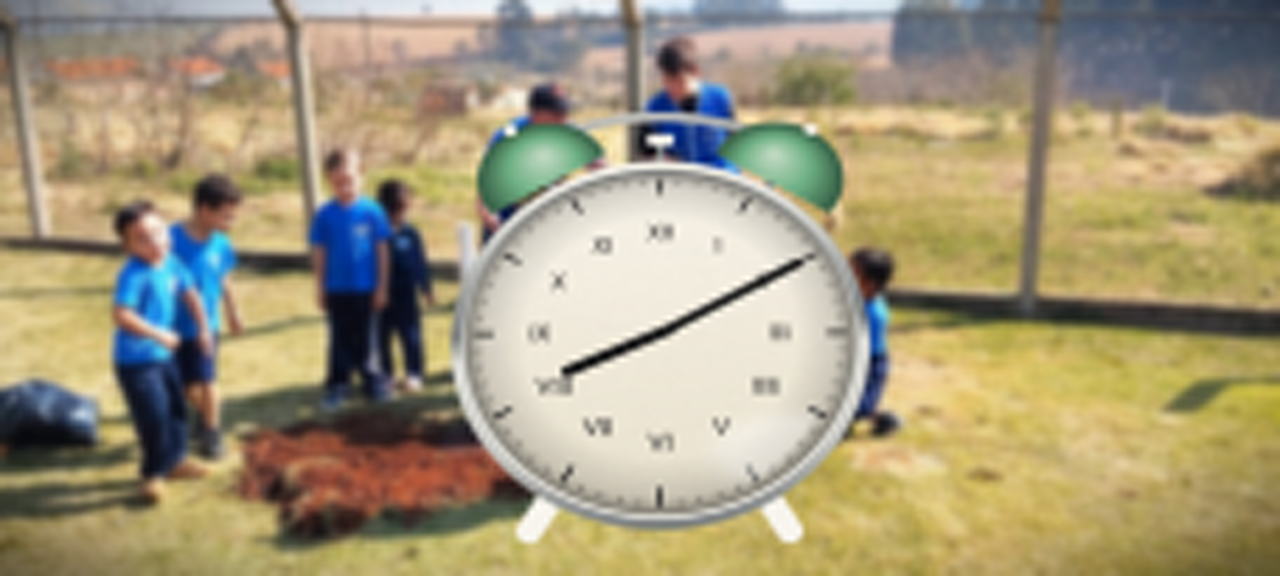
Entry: 8h10
